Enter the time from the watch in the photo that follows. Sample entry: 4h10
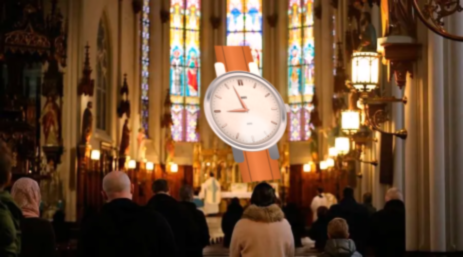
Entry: 8h57
